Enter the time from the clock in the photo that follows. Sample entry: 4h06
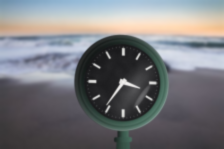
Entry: 3h36
